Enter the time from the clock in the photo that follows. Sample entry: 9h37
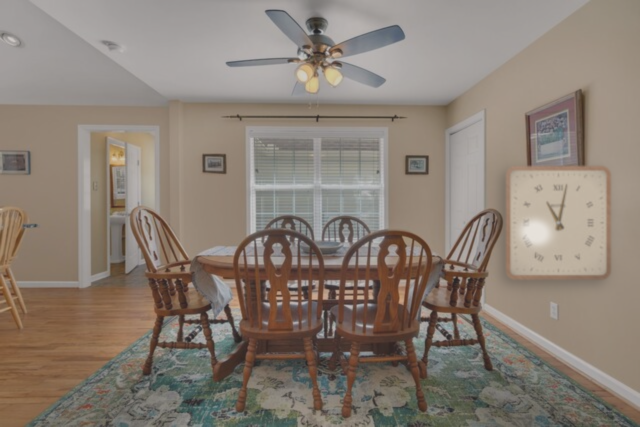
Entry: 11h02
